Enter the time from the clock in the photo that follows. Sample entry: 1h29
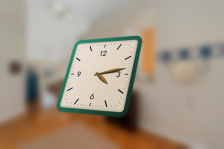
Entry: 4h13
